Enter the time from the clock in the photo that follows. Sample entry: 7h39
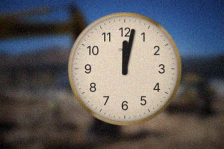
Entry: 12h02
